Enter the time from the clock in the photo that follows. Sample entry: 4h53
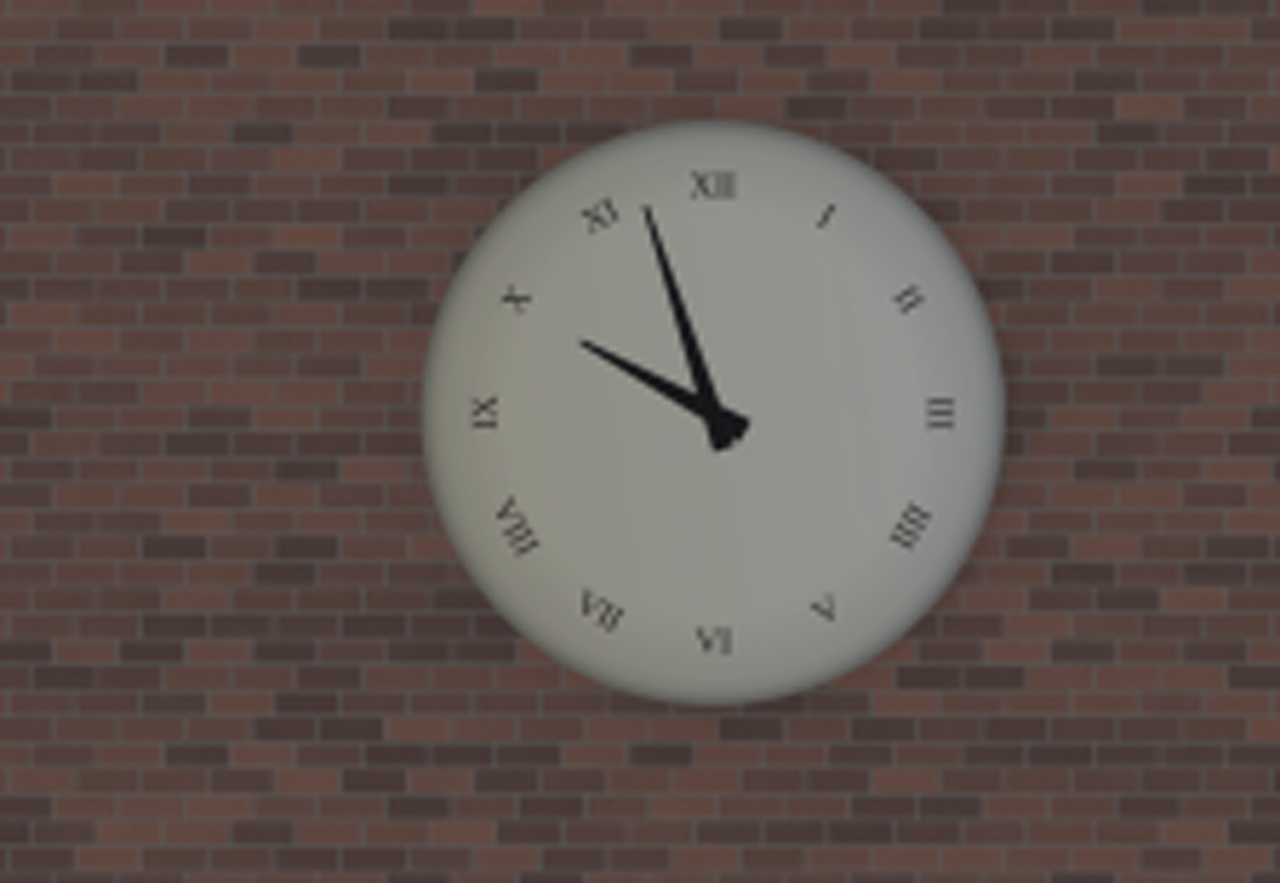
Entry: 9h57
